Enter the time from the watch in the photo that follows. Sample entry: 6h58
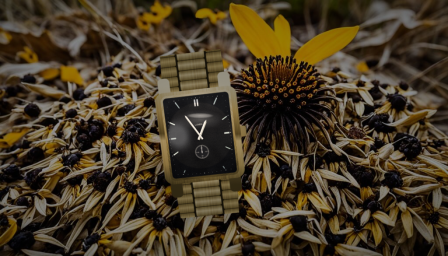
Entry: 12h55
